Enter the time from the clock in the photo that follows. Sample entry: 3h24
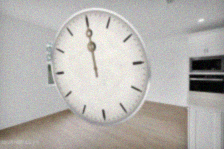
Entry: 12h00
